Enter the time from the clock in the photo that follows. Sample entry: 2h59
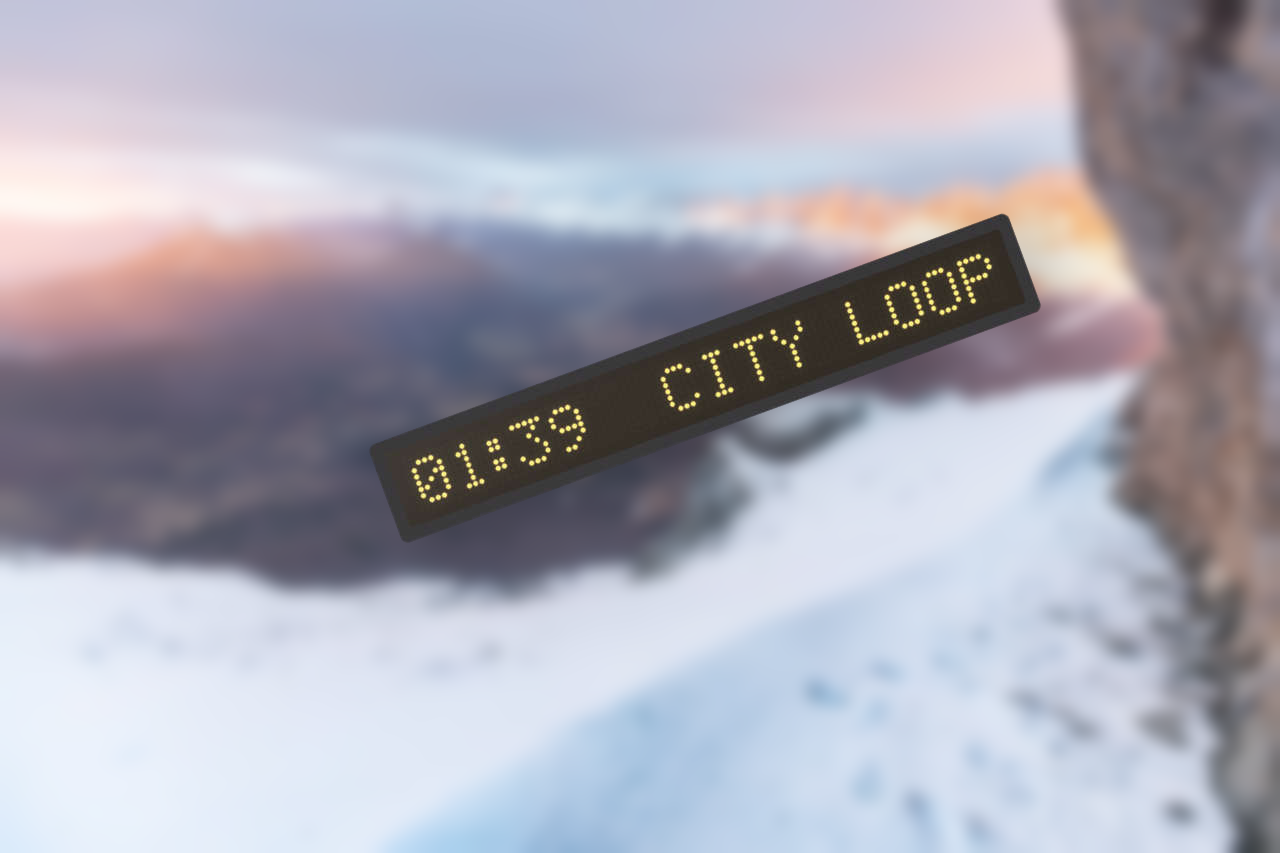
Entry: 1h39
